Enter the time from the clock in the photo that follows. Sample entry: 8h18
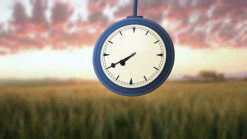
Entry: 7h40
